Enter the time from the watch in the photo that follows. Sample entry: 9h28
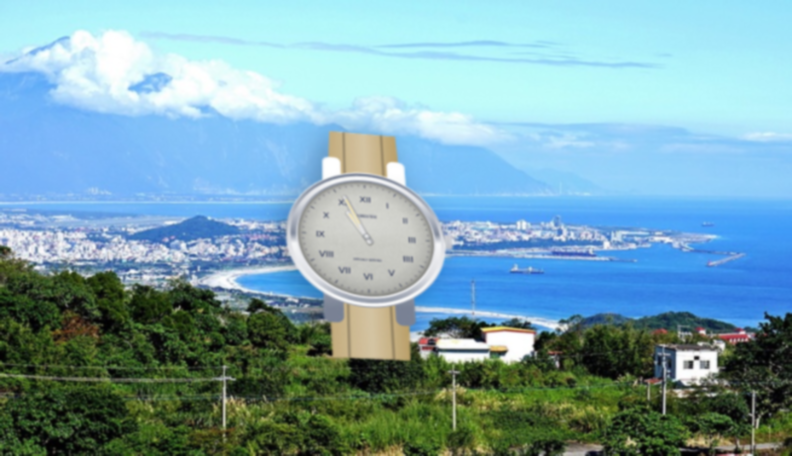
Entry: 10h56
